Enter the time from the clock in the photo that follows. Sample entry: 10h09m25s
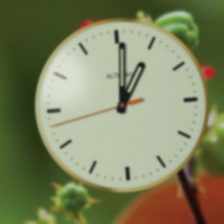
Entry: 1h00m43s
